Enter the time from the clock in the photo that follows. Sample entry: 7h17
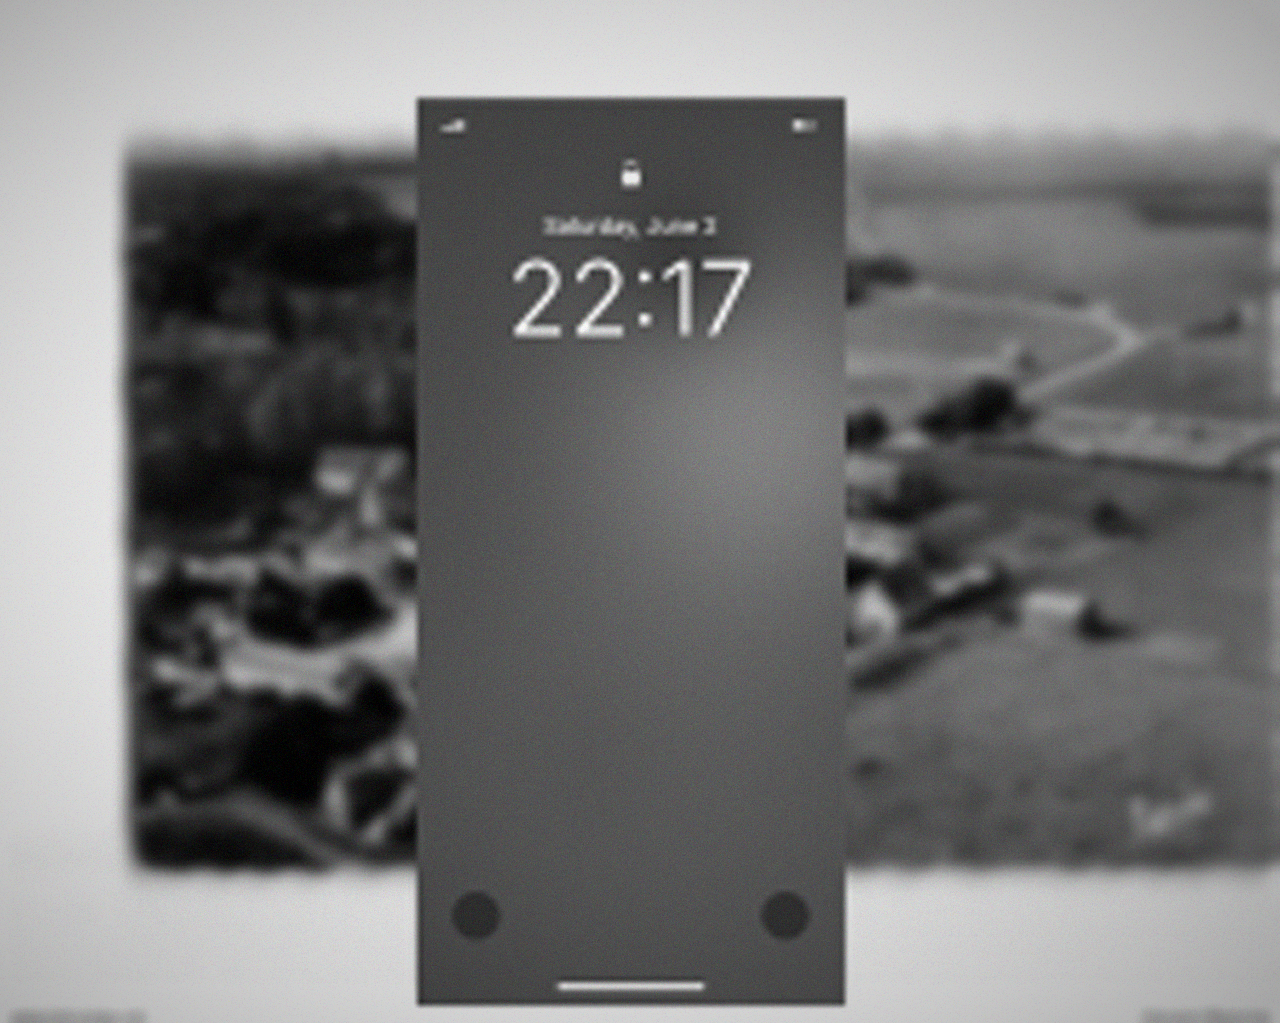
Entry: 22h17
